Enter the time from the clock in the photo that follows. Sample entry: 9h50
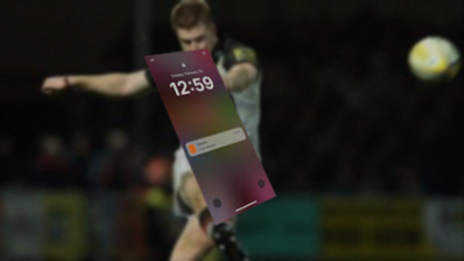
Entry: 12h59
